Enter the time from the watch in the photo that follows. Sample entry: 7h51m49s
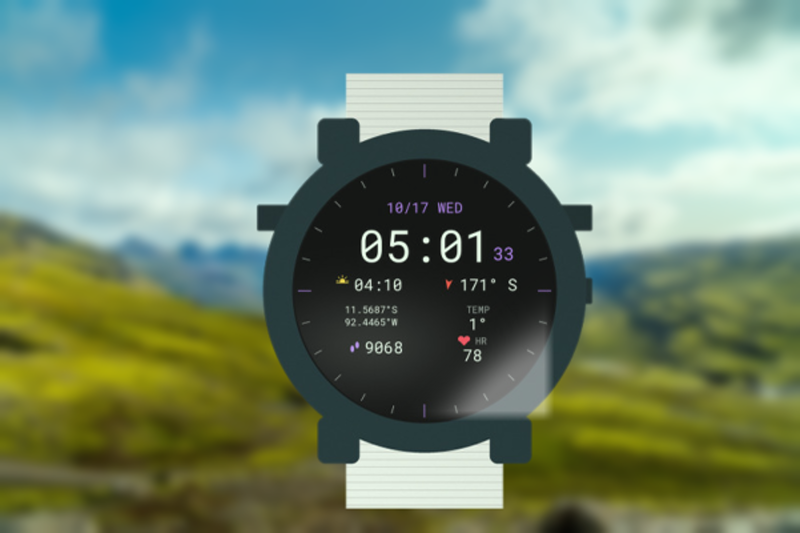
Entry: 5h01m33s
